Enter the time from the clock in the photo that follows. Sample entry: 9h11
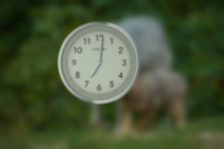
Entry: 7h01
